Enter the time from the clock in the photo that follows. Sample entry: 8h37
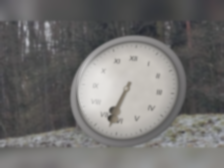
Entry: 6h32
